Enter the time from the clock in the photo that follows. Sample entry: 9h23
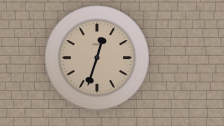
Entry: 12h33
